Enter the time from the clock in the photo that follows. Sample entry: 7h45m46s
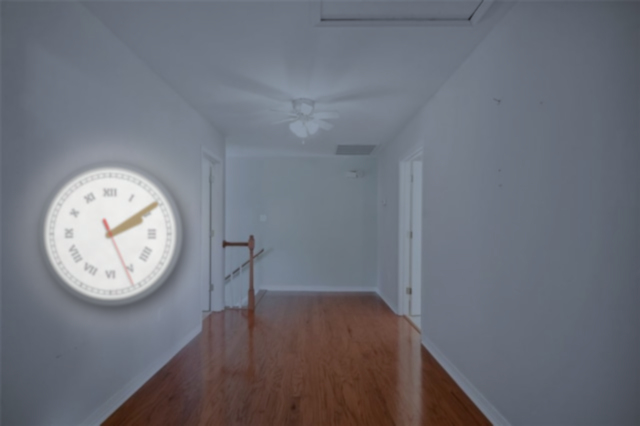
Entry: 2h09m26s
